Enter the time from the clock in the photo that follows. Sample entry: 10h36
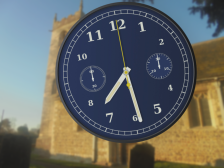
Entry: 7h29
